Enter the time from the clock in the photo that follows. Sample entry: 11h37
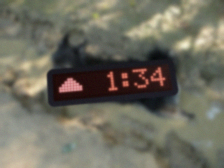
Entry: 1h34
